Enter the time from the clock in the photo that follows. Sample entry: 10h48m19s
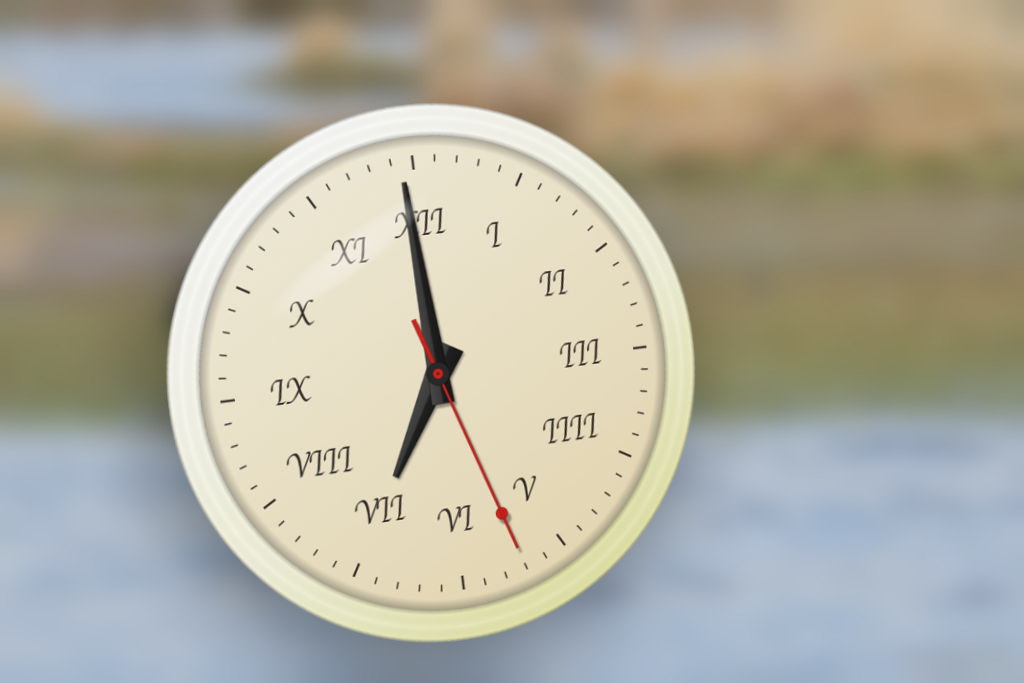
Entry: 6h59m27s
